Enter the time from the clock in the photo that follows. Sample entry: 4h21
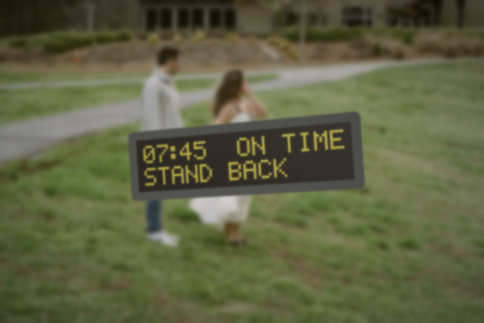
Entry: 7h45
